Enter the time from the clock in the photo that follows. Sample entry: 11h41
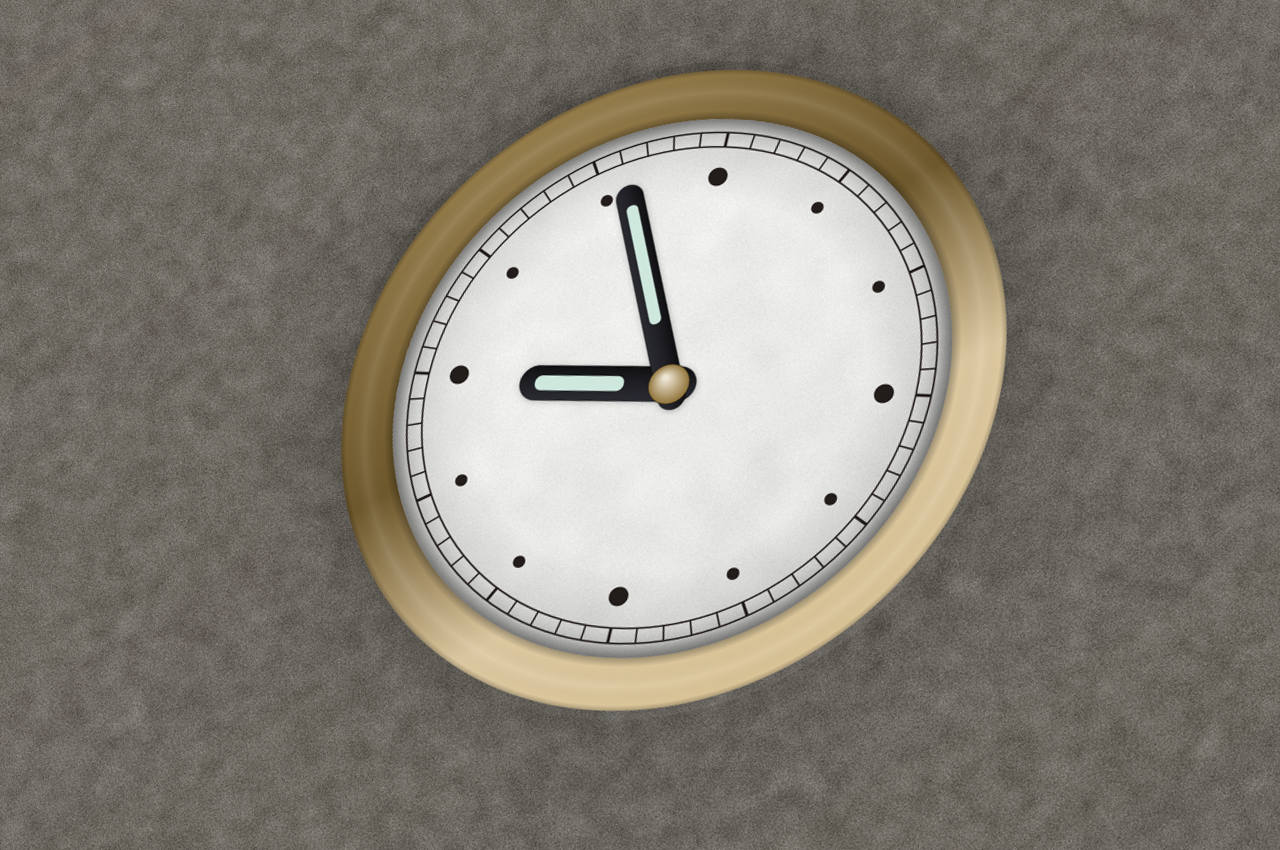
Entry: 8h56
